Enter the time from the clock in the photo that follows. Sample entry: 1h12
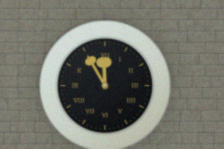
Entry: 11h55
